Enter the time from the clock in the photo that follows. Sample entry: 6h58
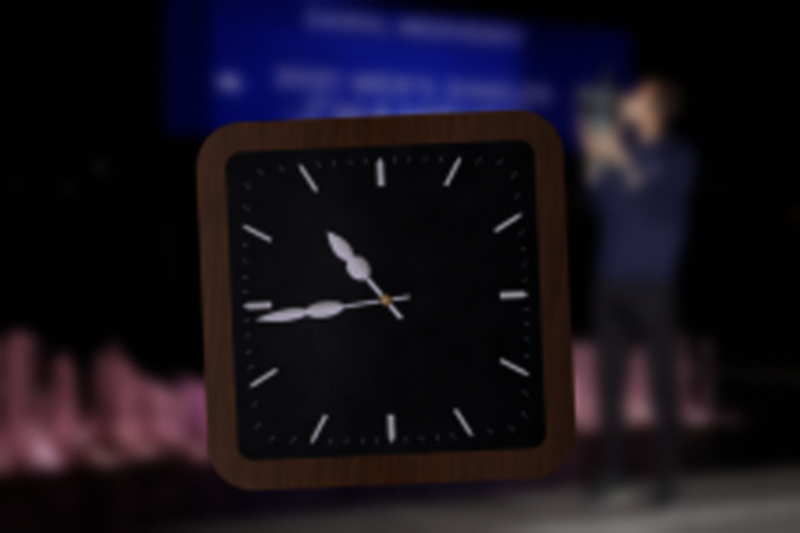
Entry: 10h44
